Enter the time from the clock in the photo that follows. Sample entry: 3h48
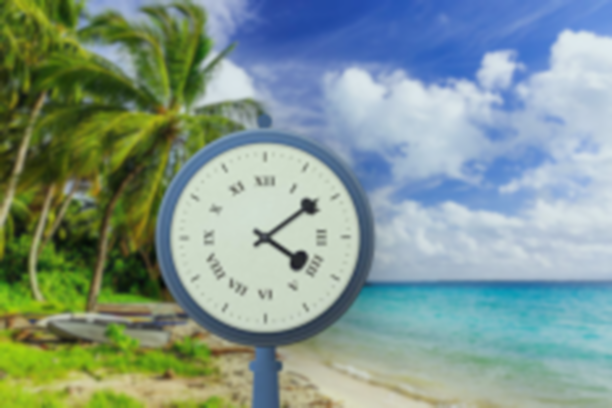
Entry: 4h09
